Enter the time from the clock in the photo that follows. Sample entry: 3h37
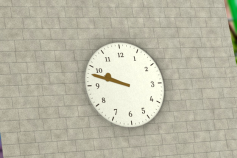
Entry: 9h48
